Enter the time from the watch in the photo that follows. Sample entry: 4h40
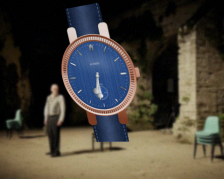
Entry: 6h31
